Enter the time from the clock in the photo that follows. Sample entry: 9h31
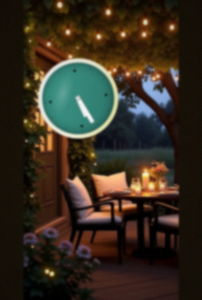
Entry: 5h26
